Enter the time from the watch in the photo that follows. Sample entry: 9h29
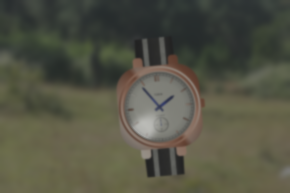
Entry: 1h54
